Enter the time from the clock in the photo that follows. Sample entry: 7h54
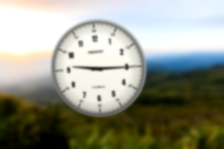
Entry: 9h15
